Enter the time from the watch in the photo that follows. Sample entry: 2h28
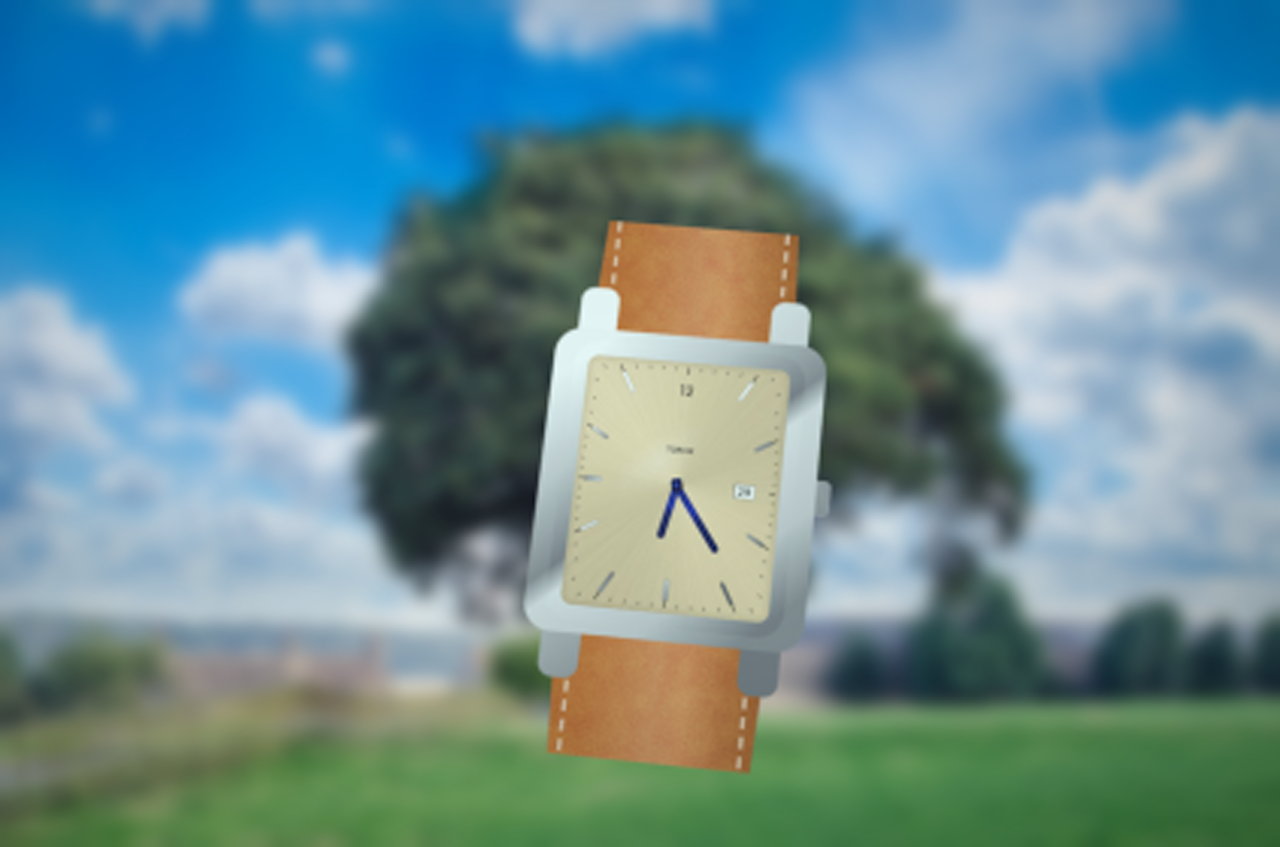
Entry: 6h24
